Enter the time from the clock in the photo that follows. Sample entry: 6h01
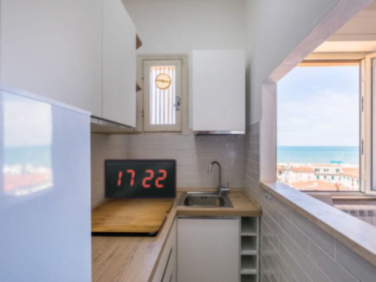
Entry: 17h22
